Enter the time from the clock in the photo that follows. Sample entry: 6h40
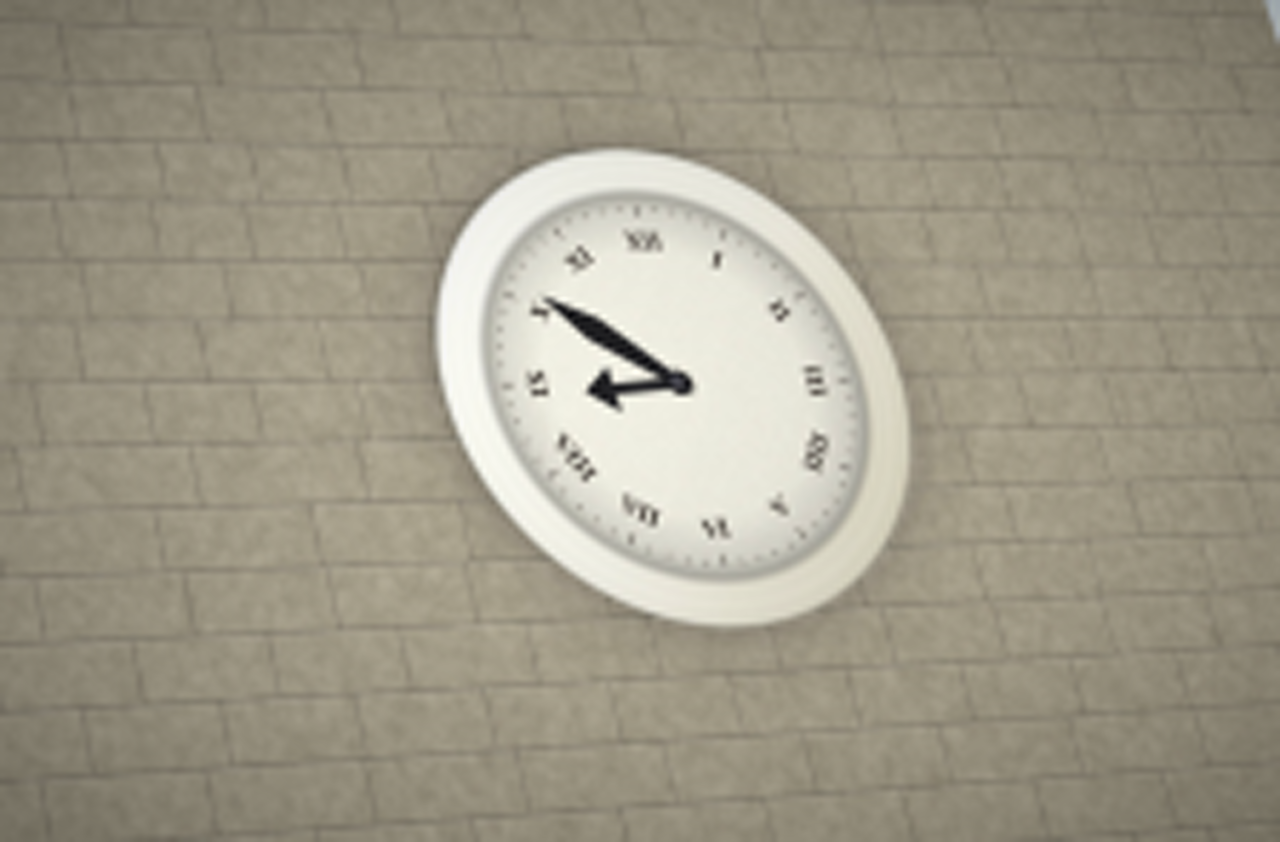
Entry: 8h51
